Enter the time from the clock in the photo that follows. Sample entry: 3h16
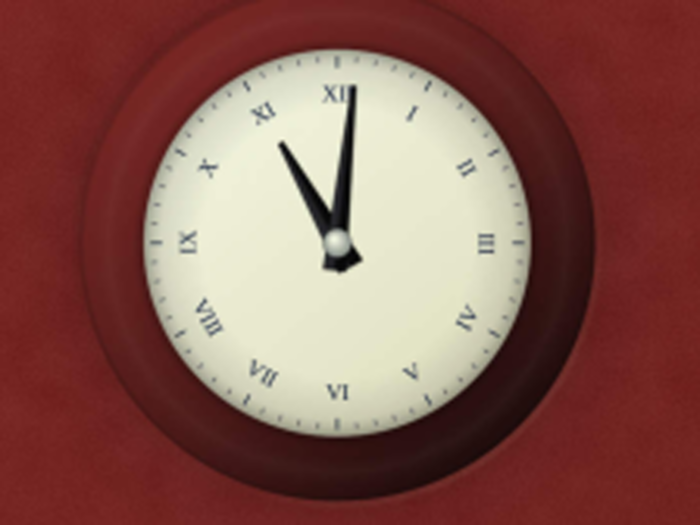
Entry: 11h01
